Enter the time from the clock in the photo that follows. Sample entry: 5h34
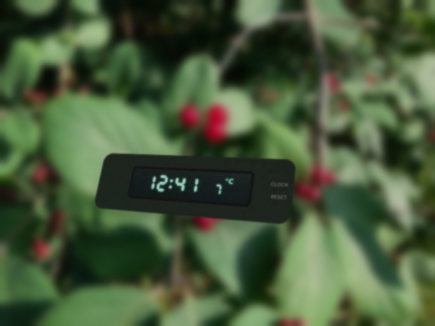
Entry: 12h41
